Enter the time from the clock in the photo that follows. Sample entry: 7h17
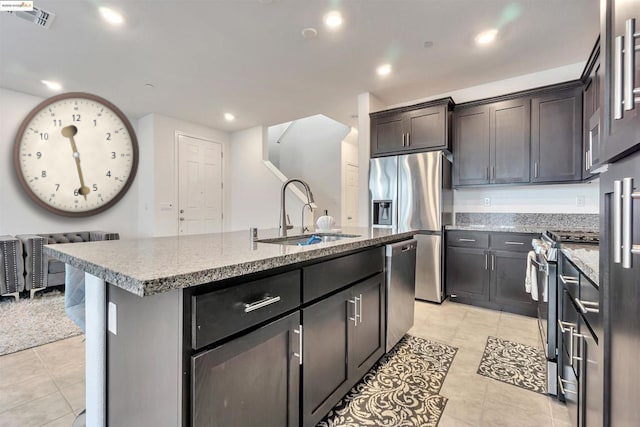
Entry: 11h28
